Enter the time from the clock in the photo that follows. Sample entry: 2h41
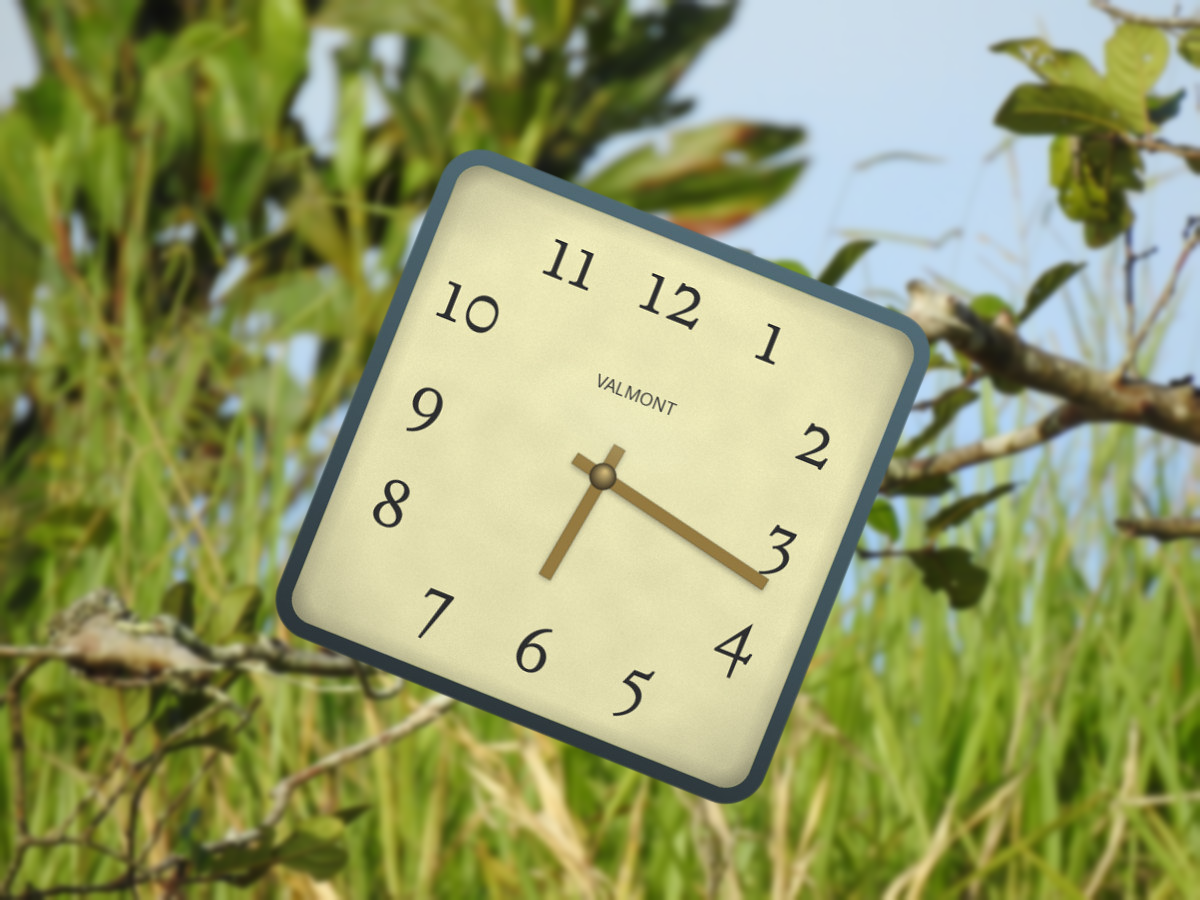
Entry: 6h17
